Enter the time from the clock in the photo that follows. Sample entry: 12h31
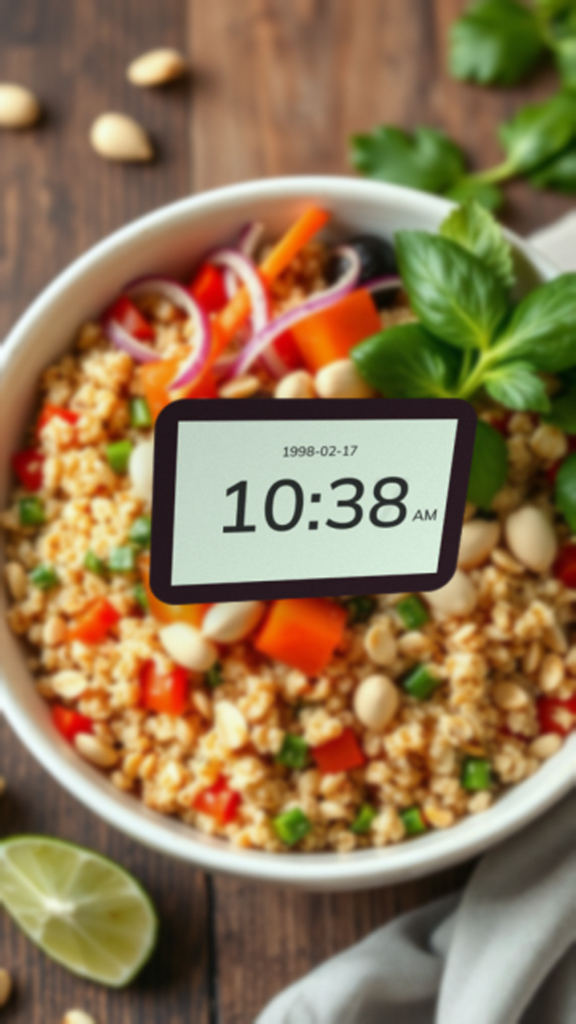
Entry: 10h38
